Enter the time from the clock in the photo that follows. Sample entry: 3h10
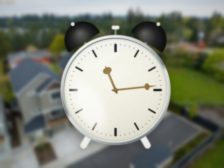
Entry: 11h14
